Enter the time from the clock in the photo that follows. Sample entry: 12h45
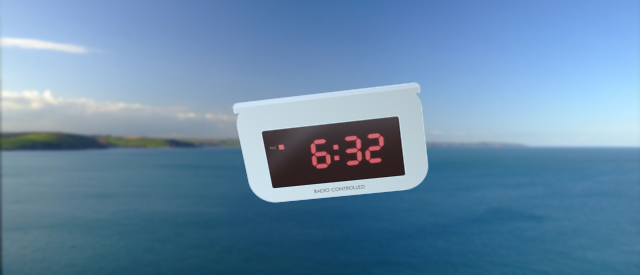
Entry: 6h32
